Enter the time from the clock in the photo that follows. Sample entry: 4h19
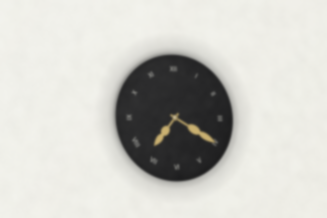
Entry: 7h20
